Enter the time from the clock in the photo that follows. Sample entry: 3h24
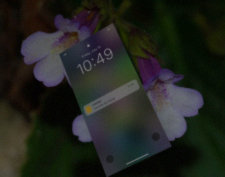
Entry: 10h49
